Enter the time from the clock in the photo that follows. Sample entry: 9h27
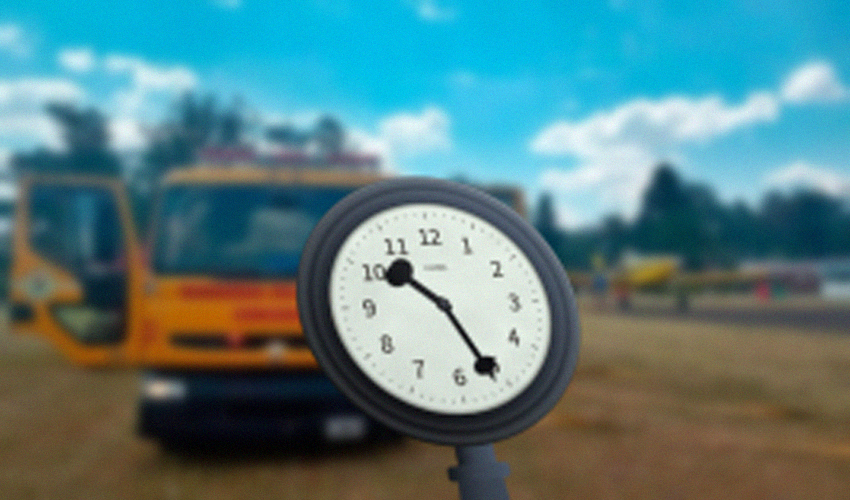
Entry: 10h26
